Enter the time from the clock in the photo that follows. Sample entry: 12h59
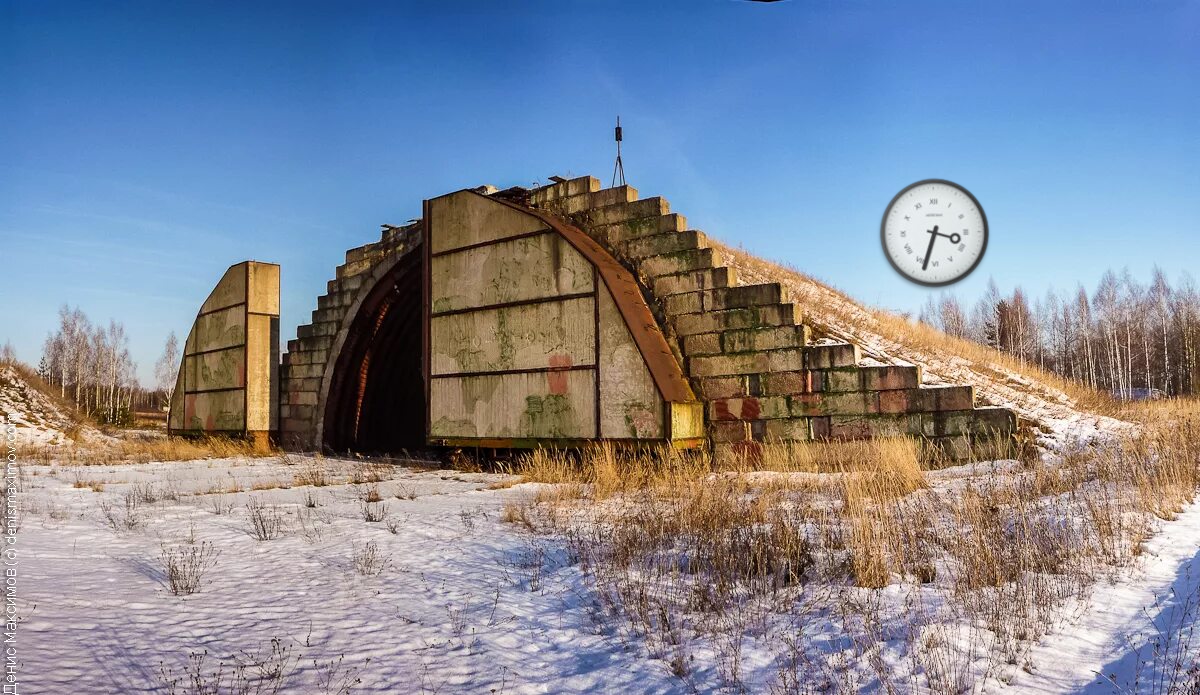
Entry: 3h33
